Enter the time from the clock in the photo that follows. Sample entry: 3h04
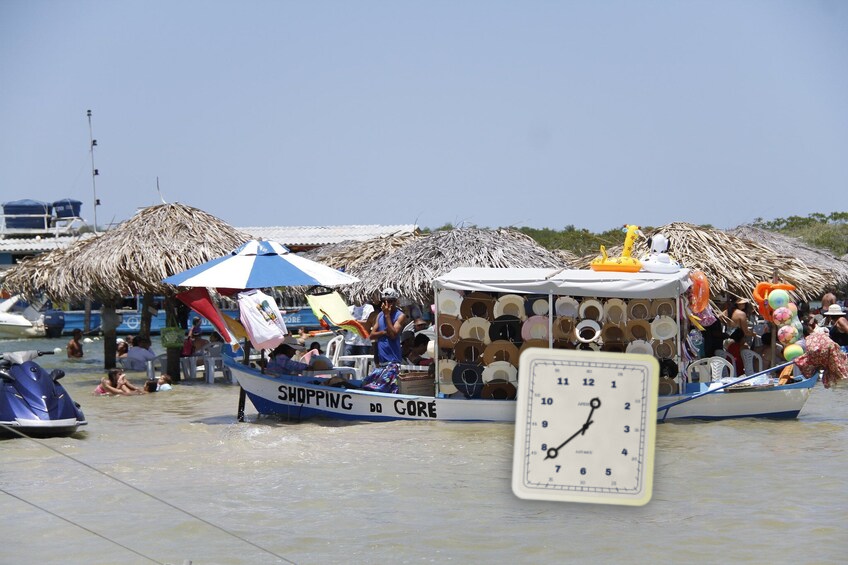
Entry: 12h38
